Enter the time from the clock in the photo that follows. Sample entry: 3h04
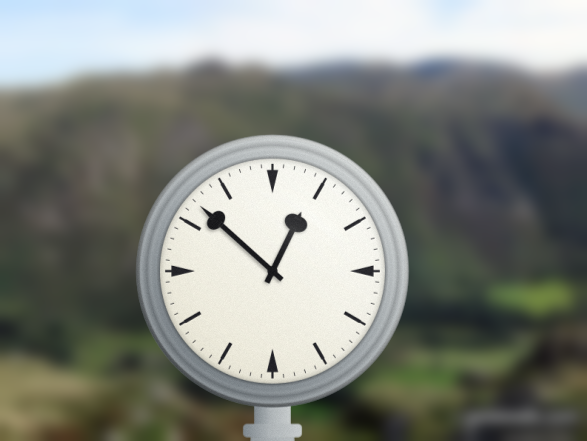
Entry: 12h52
